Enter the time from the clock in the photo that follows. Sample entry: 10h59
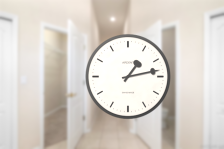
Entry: 1h13
